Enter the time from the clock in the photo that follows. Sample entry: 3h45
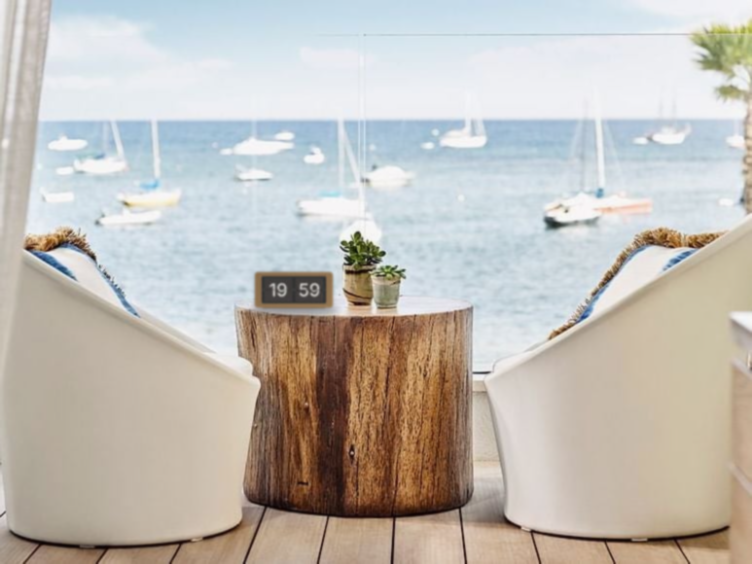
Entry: 19h59
